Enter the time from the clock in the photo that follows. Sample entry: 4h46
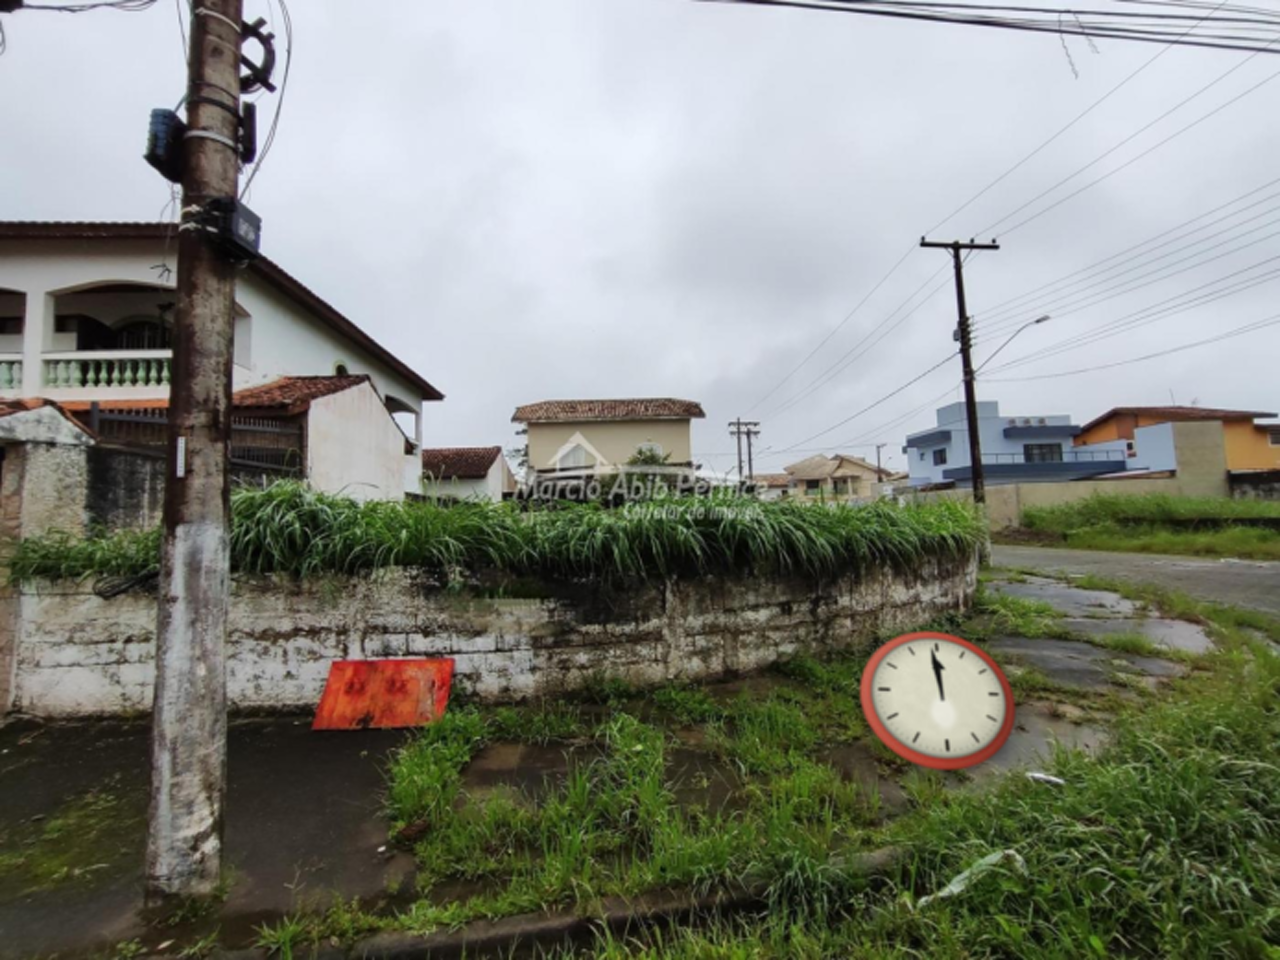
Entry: 11h59
